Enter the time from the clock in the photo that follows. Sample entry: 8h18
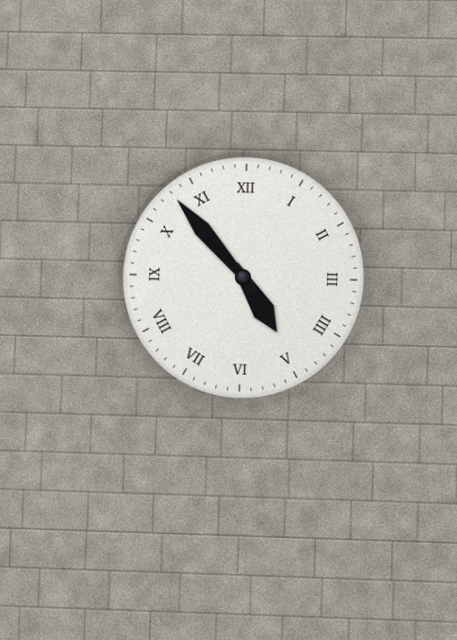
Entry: 4h53
